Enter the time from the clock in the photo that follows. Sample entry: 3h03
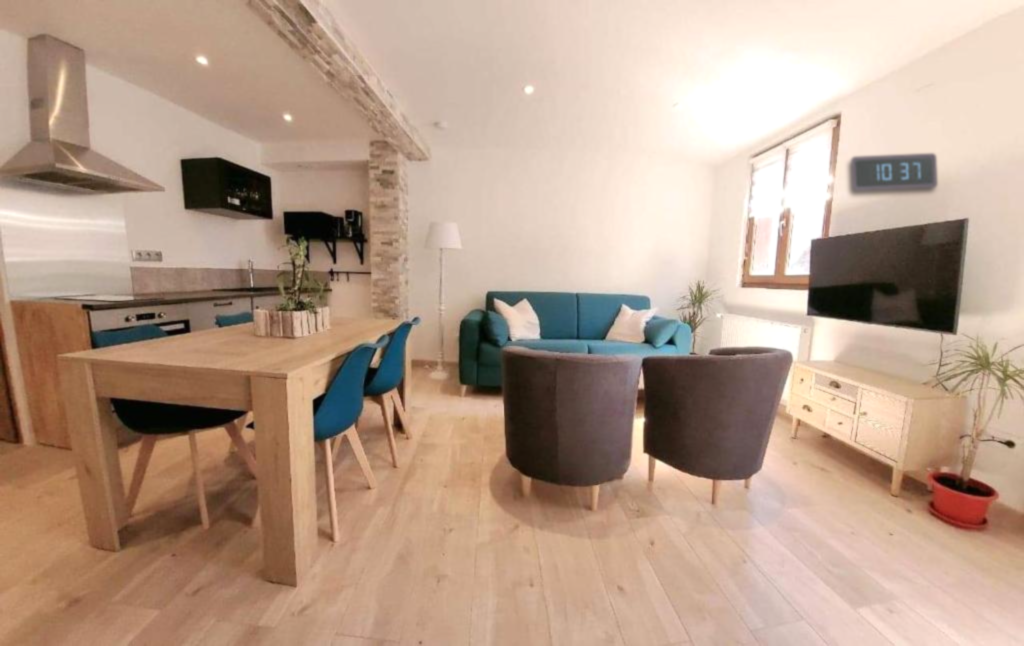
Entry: 10h37
